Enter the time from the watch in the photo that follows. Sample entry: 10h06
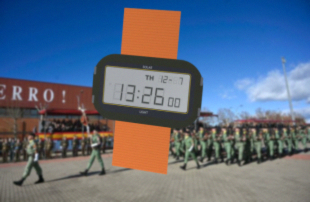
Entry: 13h26
